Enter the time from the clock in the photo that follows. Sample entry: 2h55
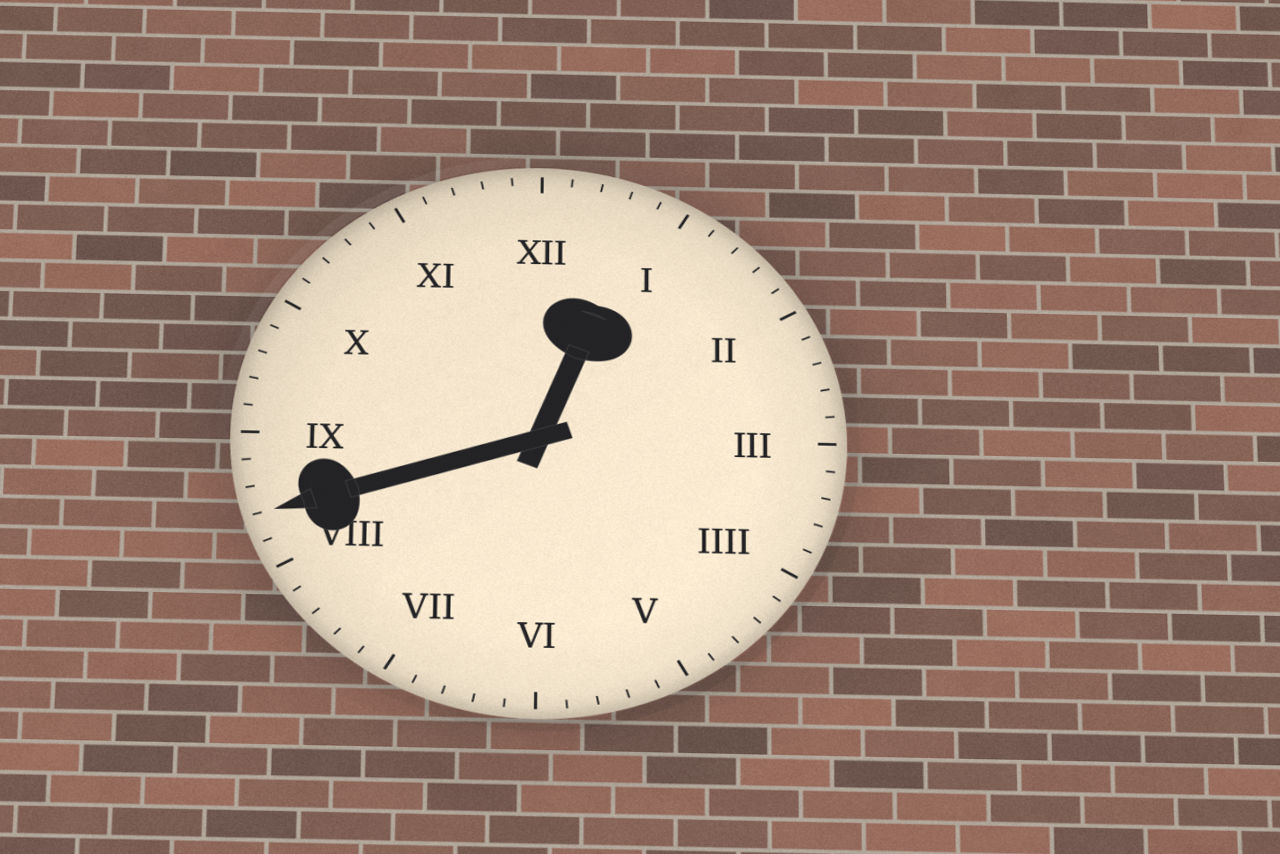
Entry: 12h42
